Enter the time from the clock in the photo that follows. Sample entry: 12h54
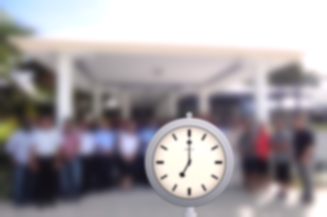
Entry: 7h00
